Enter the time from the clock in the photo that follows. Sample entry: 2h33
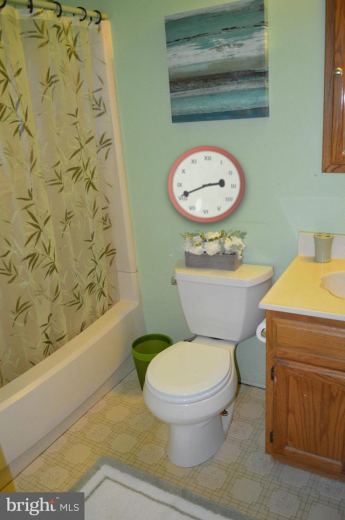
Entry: 2h41
